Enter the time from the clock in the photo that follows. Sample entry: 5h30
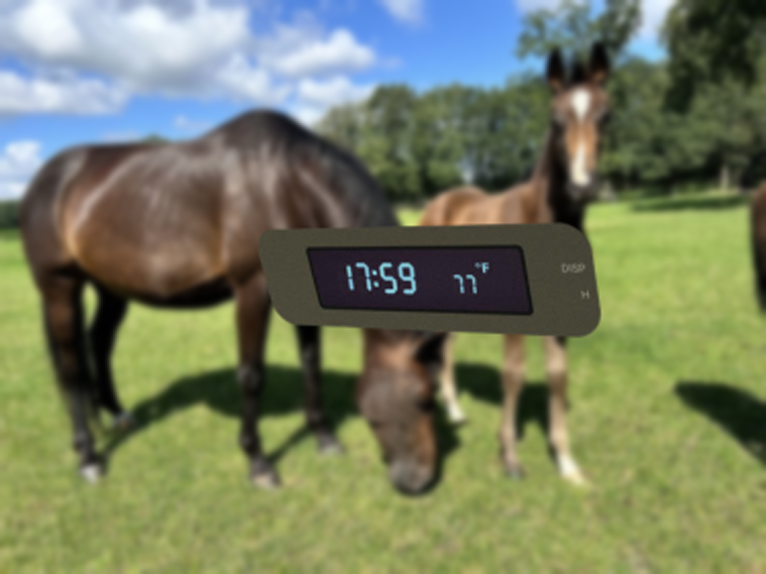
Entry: 17h59
